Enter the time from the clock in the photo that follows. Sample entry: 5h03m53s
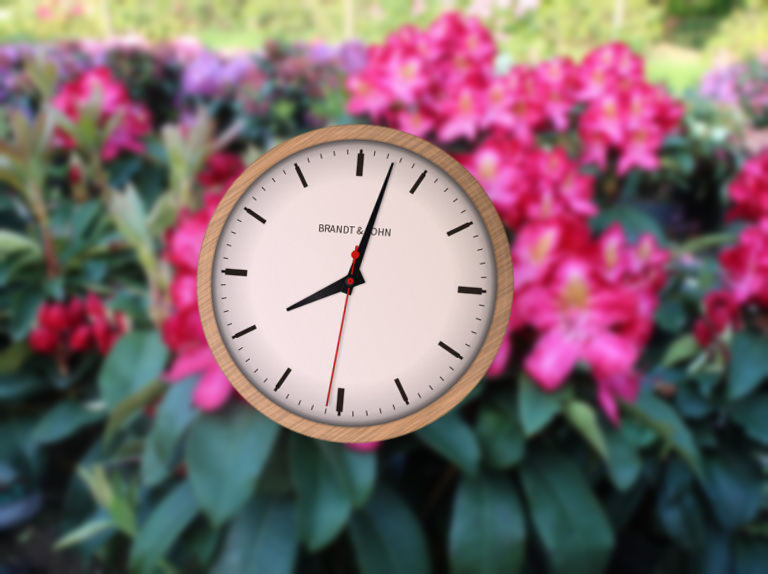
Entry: 8h02m31s
